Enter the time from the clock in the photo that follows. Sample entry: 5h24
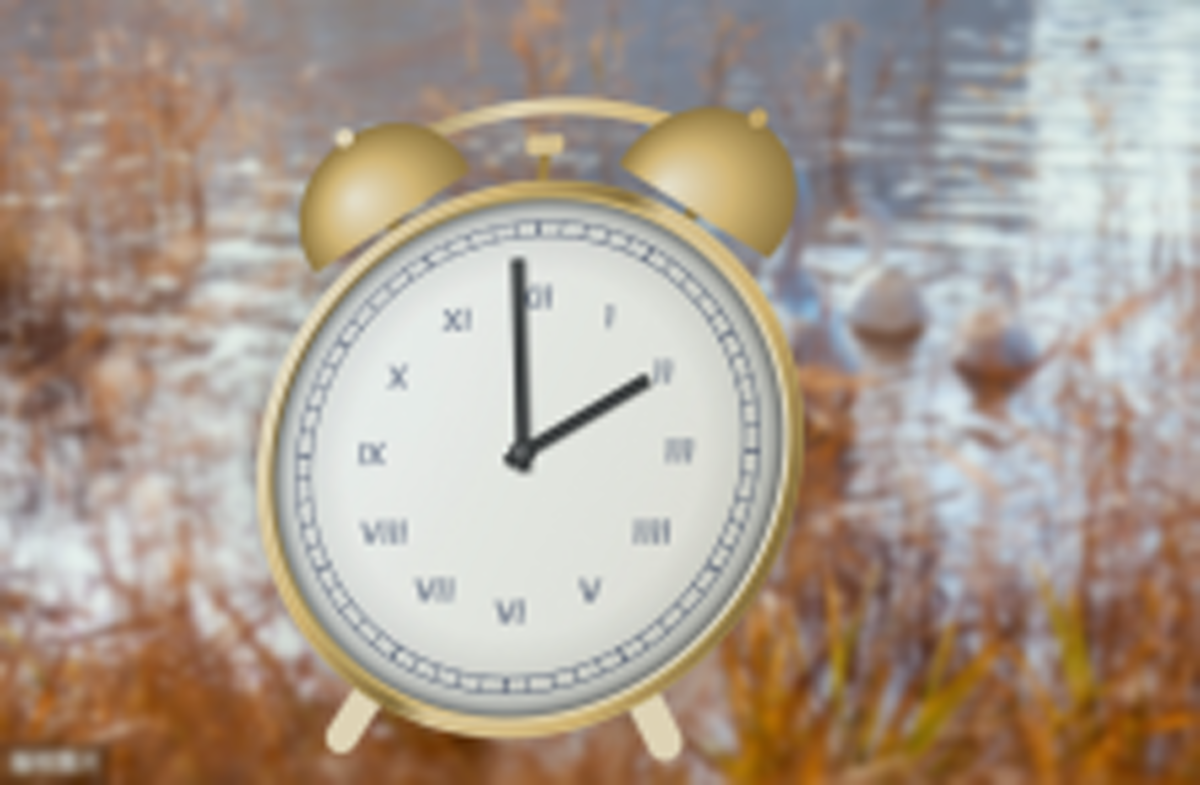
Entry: 1h59
